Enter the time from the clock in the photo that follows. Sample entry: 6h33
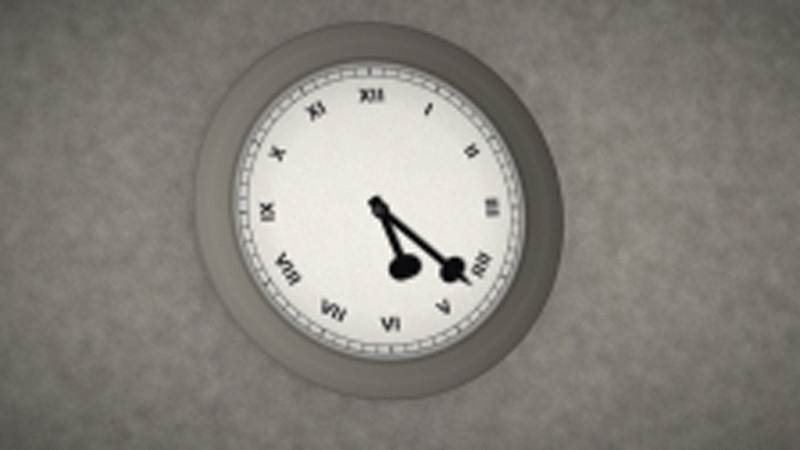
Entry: 5h22
